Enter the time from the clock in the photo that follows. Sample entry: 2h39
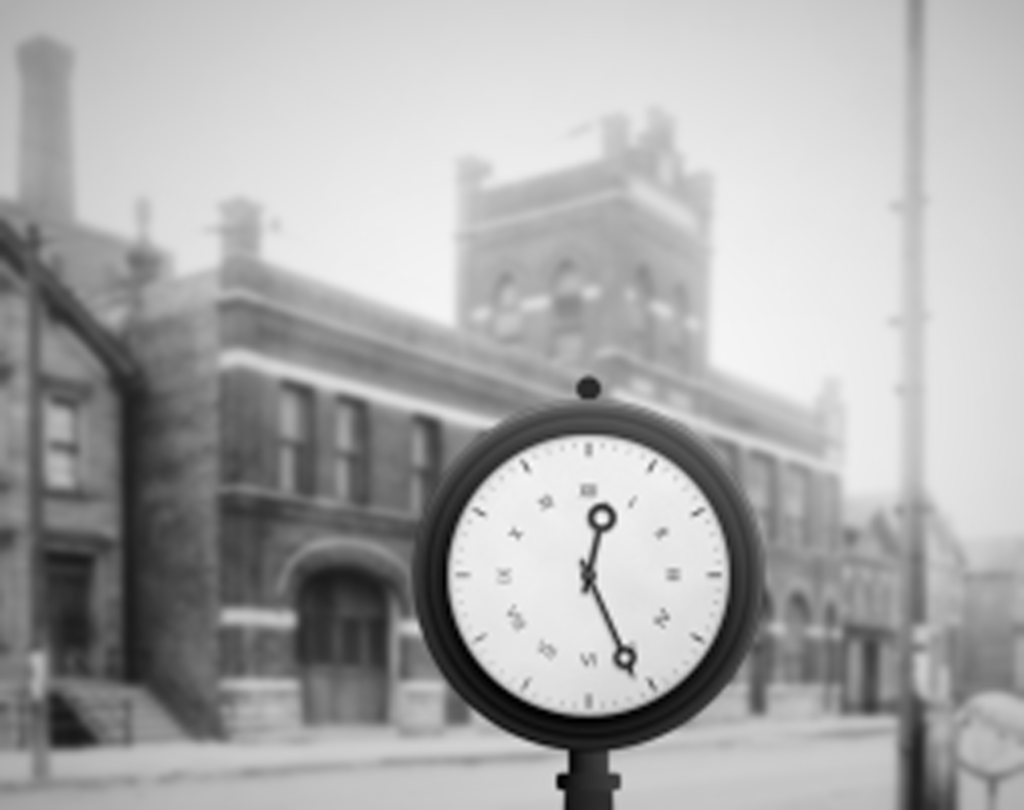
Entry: 12h26
